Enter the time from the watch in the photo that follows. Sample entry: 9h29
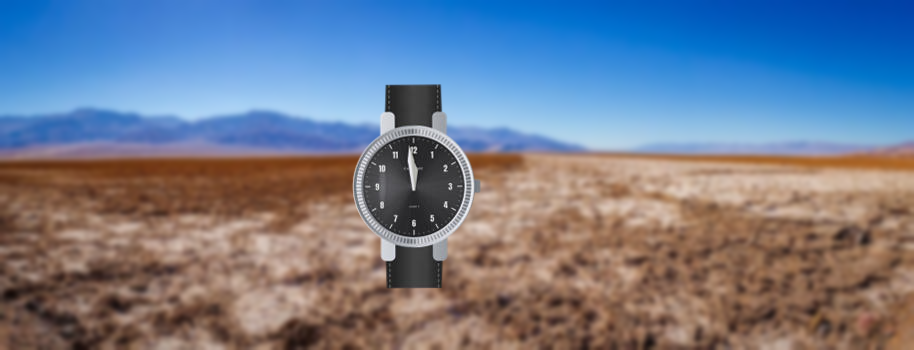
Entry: 11h59
